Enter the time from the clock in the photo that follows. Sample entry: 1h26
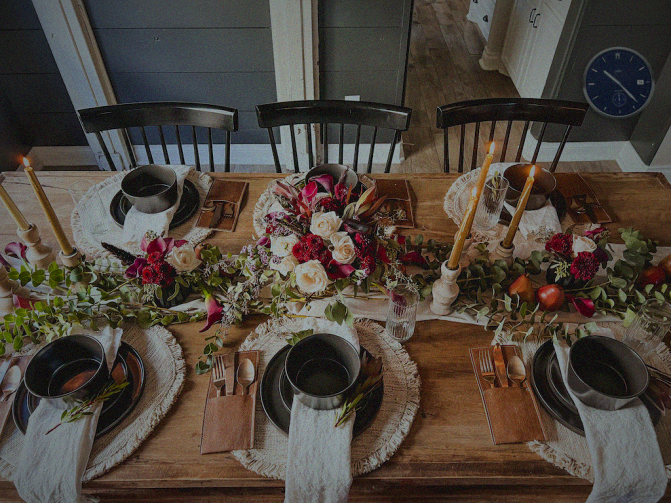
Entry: 10h23
